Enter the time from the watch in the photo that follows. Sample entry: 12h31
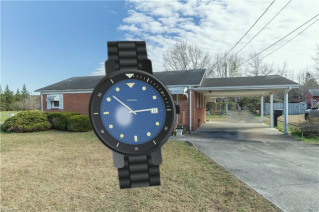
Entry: 2h52
